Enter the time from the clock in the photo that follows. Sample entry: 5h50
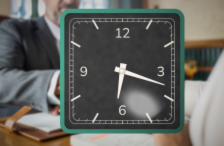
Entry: 6h18
